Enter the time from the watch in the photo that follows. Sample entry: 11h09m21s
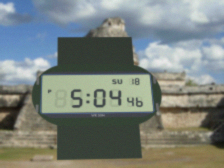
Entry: 5h04m46s
